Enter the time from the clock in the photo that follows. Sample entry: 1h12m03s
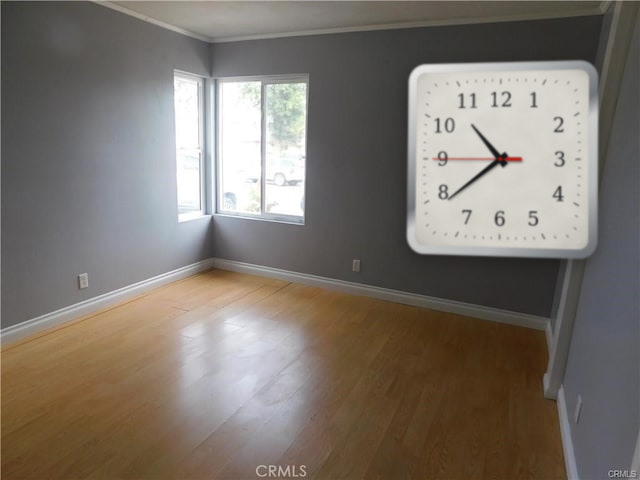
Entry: 10h38m45s
